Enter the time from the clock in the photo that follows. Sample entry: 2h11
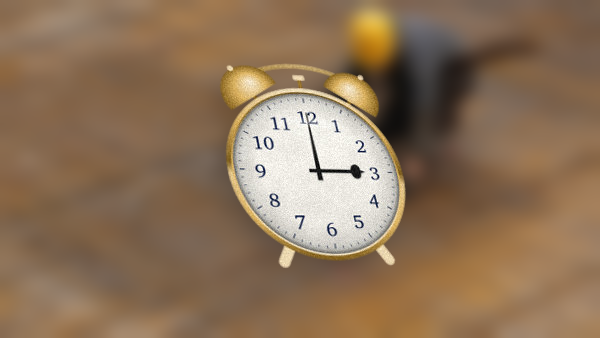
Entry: 3h00
